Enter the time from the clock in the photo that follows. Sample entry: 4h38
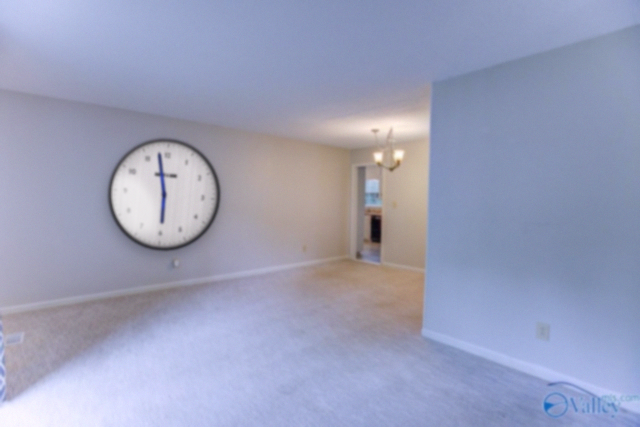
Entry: 5h58
